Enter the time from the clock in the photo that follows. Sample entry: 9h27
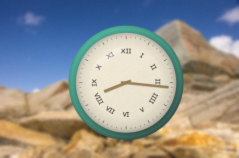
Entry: 8h16
